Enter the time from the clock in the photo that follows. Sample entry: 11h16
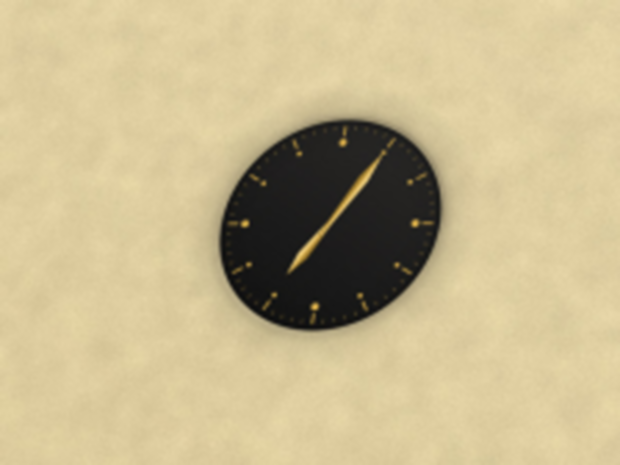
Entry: 7h05
